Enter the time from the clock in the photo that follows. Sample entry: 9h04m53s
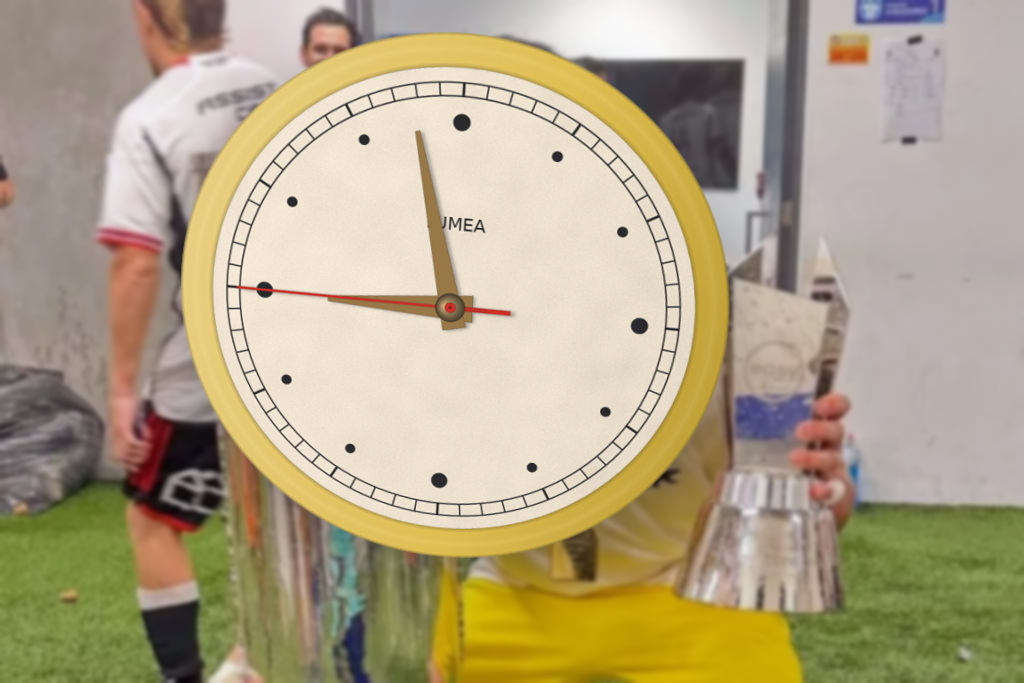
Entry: 8h57m45s
